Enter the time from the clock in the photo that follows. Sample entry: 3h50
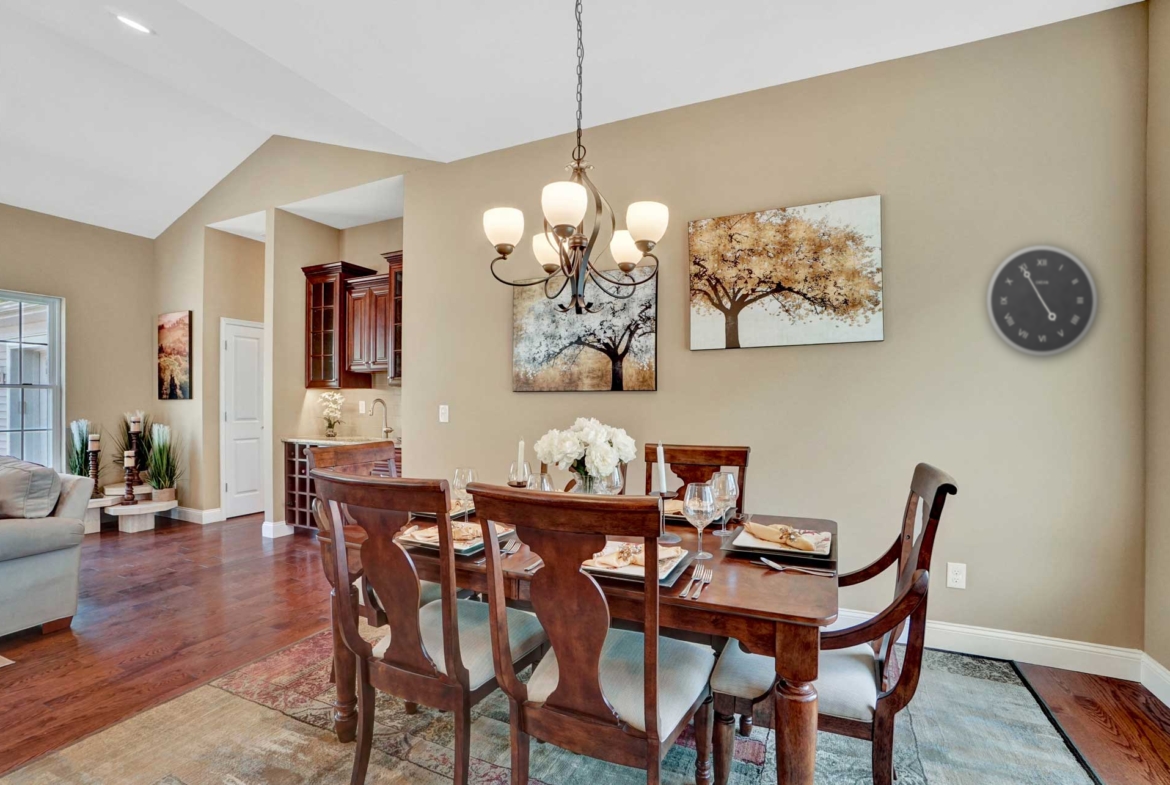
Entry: 4h55
